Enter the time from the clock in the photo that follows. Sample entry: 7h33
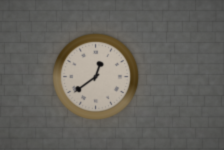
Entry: 12h39
